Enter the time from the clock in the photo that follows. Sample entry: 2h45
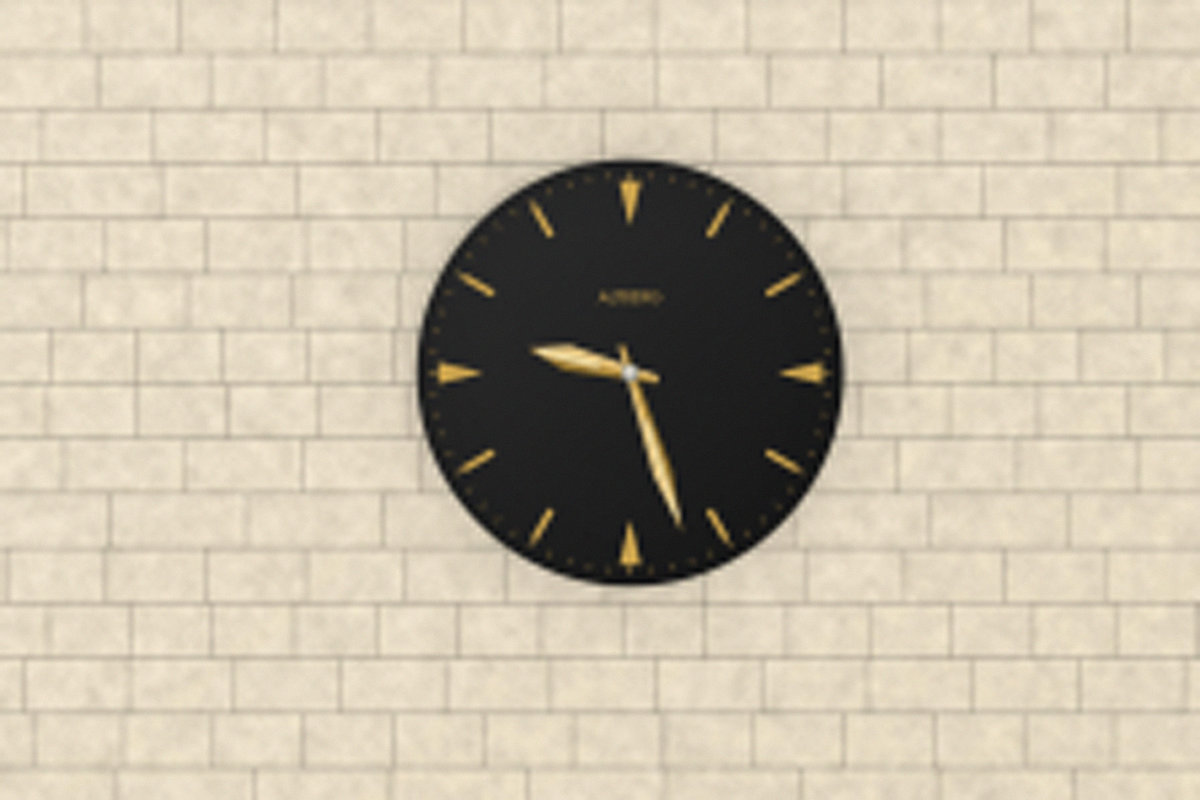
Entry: 9h27
